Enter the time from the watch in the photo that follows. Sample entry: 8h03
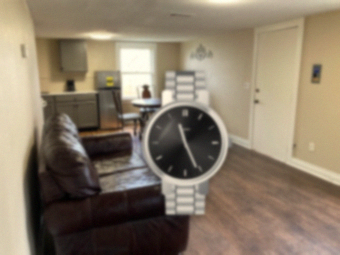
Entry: 11h26
